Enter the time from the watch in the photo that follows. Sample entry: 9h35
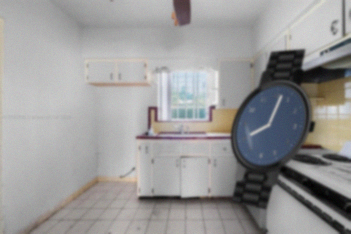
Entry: 8h02
